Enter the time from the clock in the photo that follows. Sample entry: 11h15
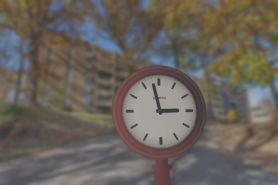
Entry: 2h58
